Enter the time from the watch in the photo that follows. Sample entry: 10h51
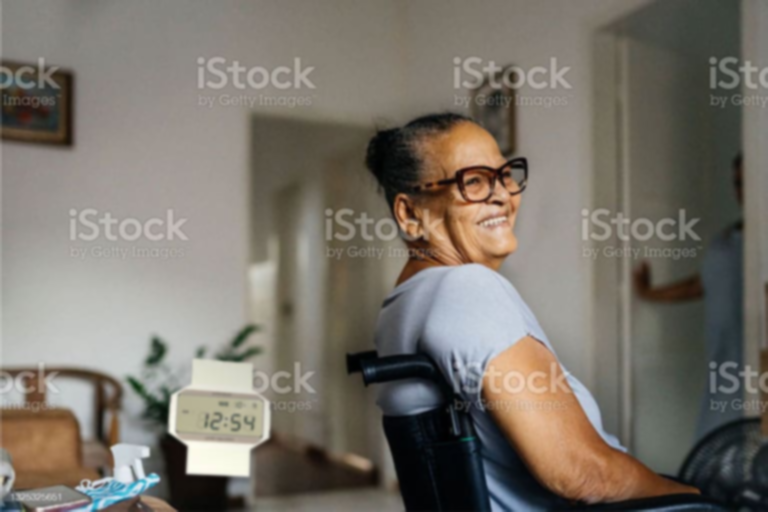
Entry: 12h54
